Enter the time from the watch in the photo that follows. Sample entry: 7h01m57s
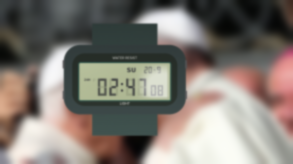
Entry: 2h47m08s
